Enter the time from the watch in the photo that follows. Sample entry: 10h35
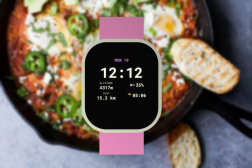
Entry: 12h12
